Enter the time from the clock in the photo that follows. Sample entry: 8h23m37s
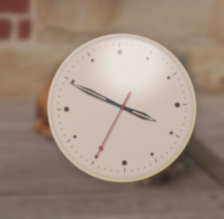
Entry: 3h49m35s
